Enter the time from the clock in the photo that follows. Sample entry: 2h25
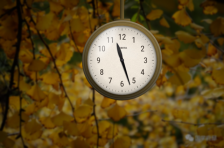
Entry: 11h27
